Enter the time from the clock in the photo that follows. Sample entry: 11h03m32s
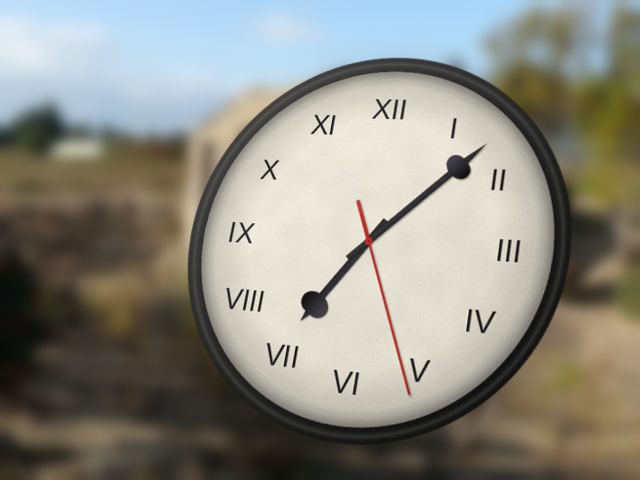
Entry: 7h07m26s
